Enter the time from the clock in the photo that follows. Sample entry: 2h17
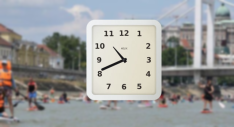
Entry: 10h41
